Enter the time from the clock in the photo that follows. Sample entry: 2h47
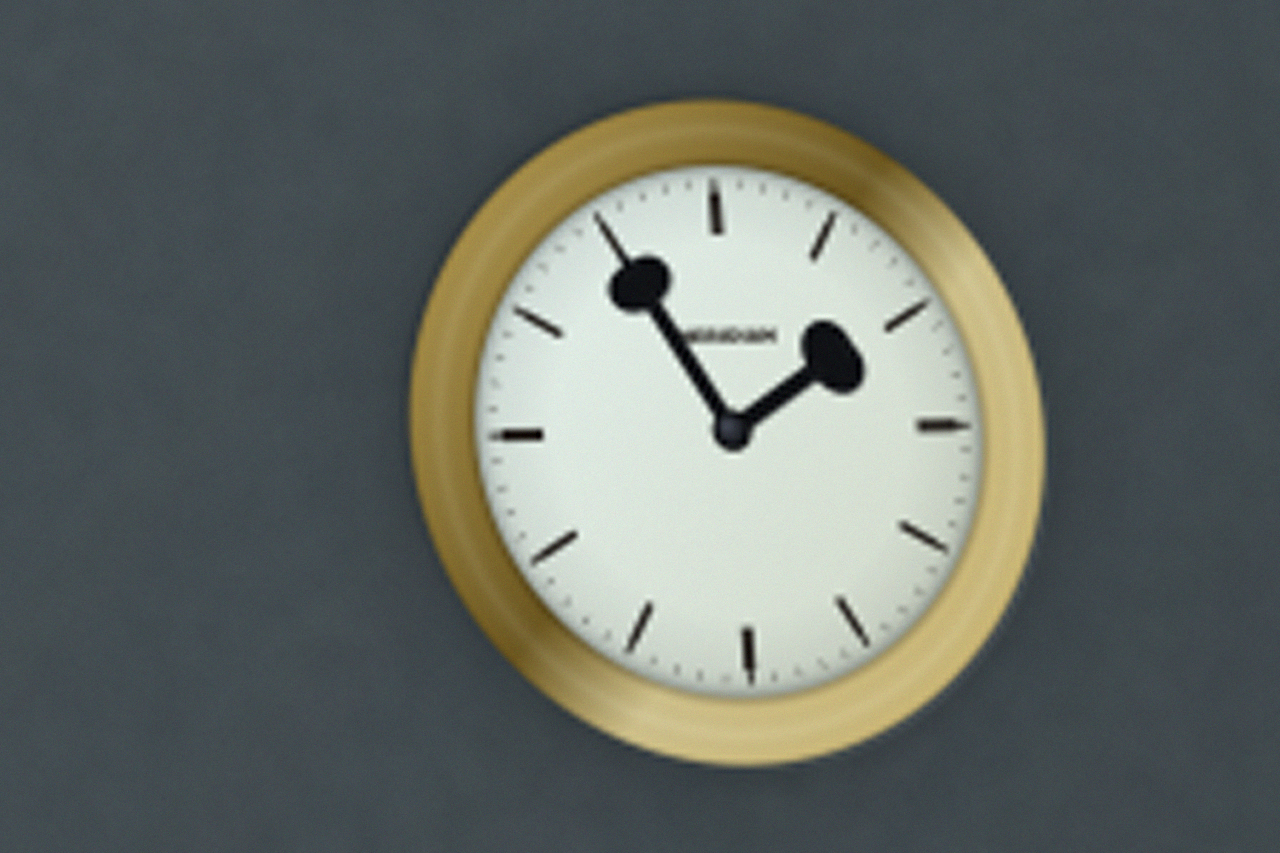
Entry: 1h55
